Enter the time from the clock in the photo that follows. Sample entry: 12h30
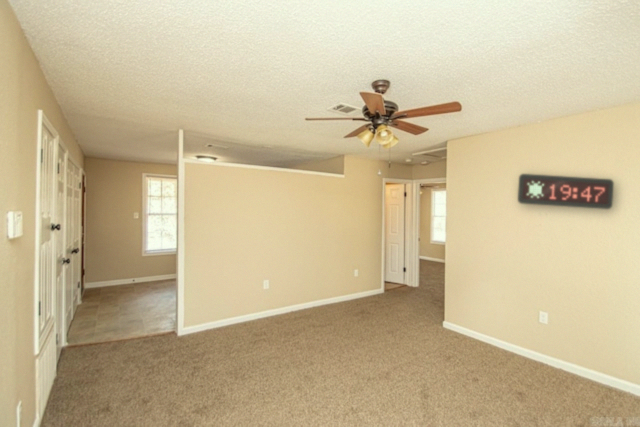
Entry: 19h47
